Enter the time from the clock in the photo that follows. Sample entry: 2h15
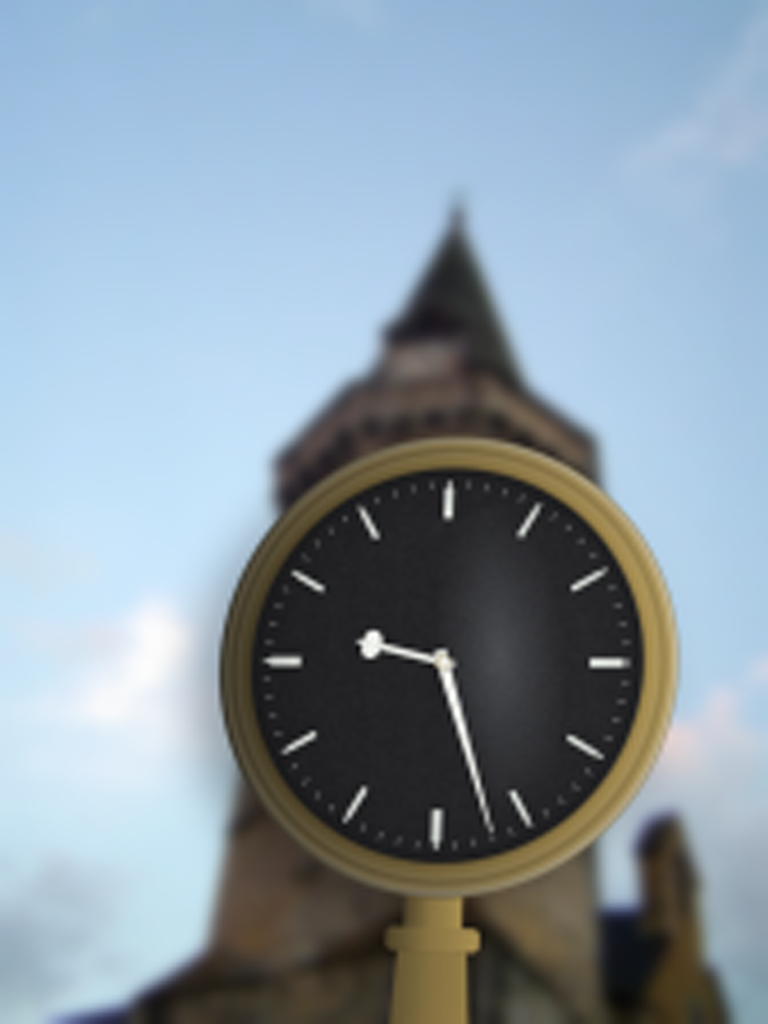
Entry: 9h27
